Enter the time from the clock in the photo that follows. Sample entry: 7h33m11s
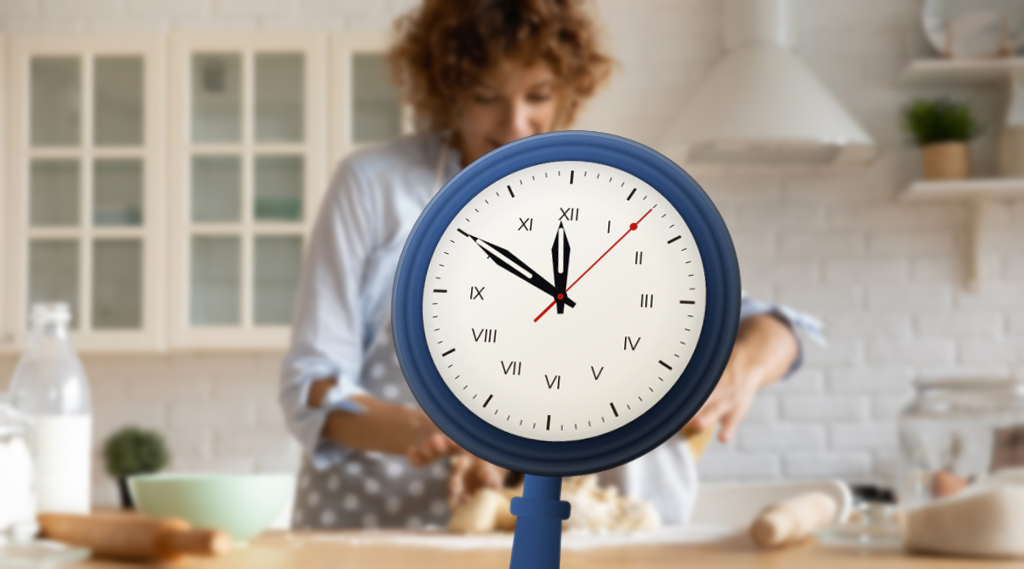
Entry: 11h50m07s
